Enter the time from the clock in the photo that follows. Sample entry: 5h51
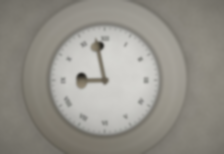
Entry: 8h58
